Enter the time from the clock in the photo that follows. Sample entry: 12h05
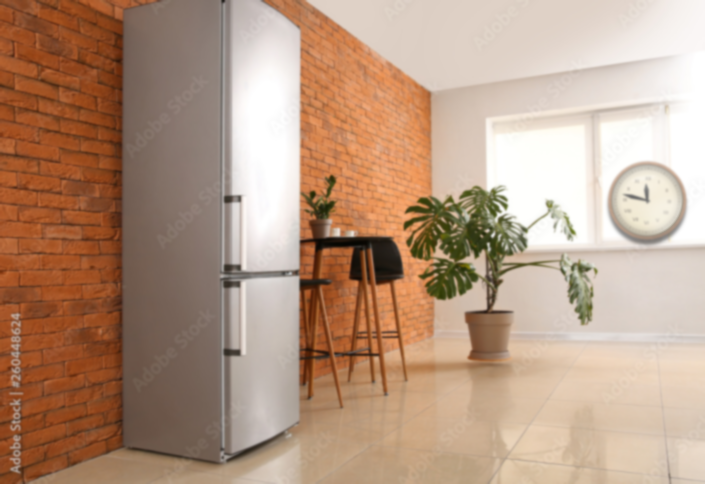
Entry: 11h47
